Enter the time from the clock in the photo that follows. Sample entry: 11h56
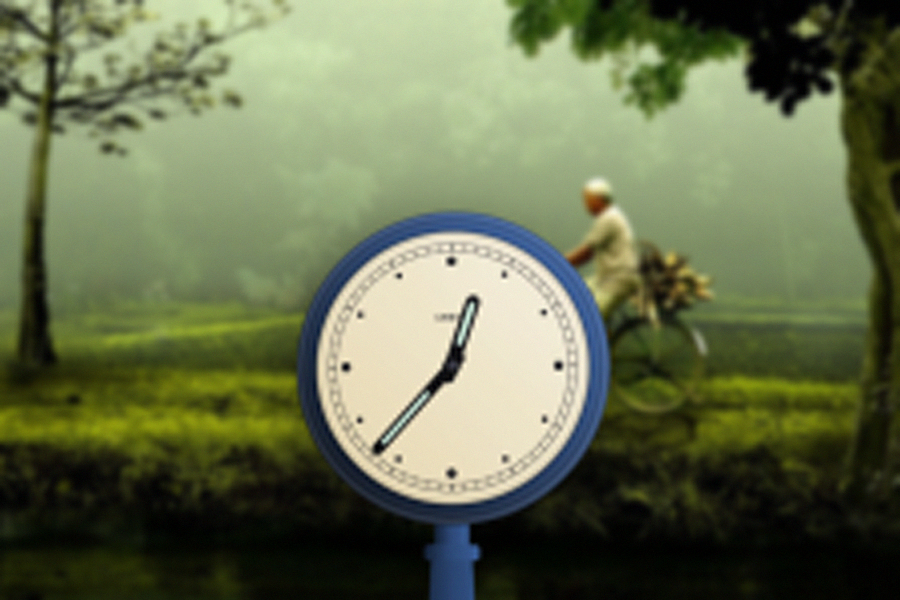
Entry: 12h37
